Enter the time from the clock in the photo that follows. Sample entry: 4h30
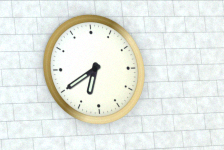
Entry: 6h40
